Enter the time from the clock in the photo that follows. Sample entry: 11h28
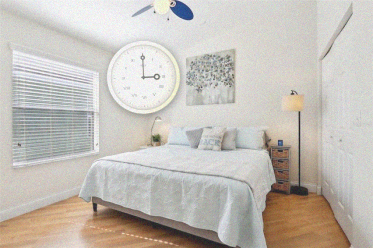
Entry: 3h00
